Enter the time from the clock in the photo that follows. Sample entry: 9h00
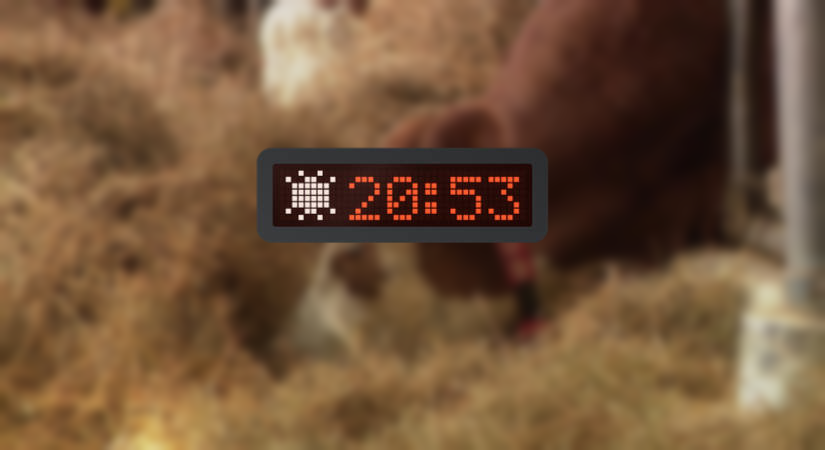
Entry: 20h53
